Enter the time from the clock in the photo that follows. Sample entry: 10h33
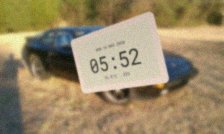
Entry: 5h52
